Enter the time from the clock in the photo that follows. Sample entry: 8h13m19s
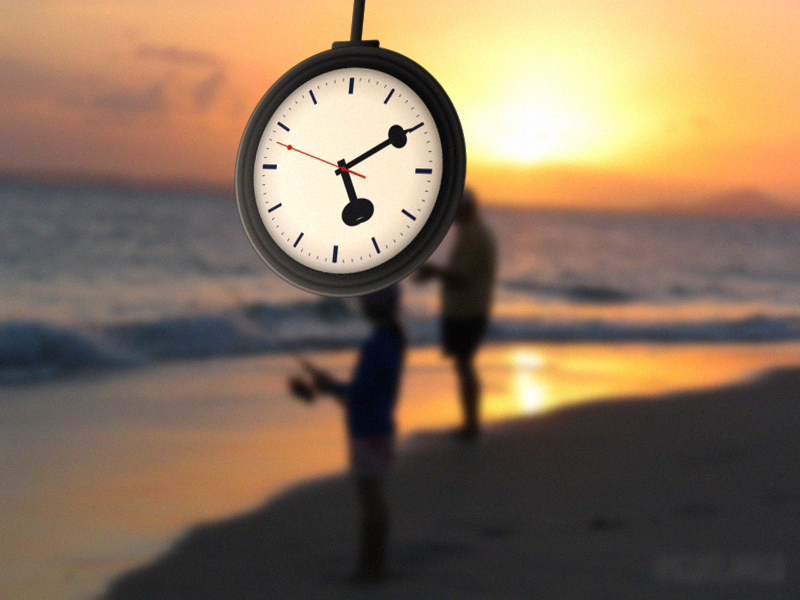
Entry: 5h09m48s
